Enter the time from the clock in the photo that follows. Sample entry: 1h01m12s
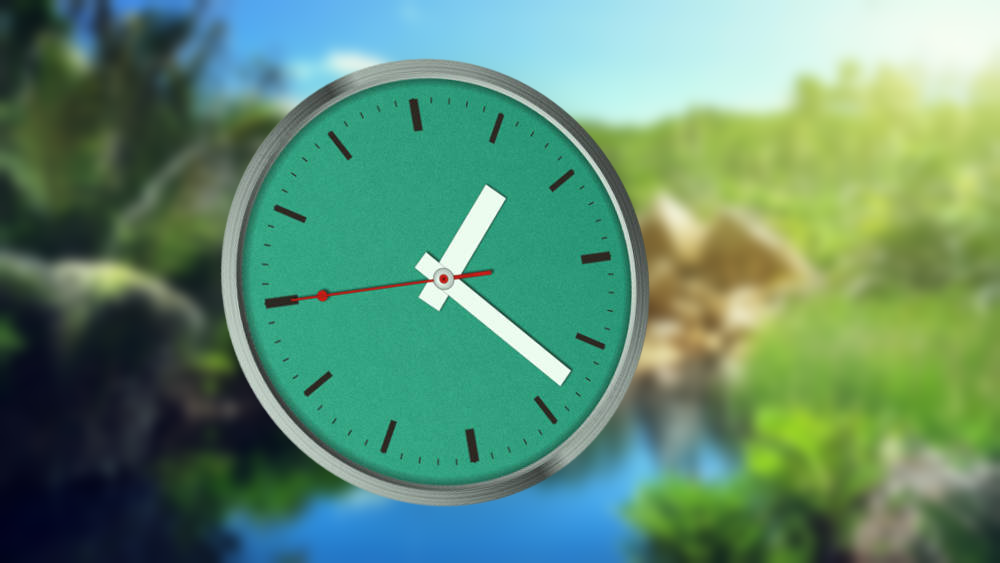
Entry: 1h22m45s
